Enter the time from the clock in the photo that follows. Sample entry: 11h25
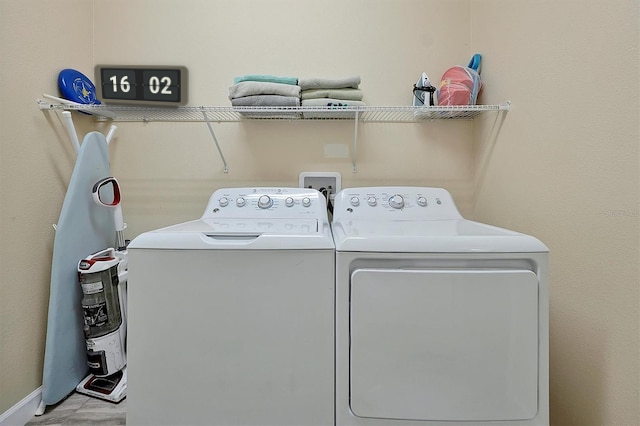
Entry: 16h02
